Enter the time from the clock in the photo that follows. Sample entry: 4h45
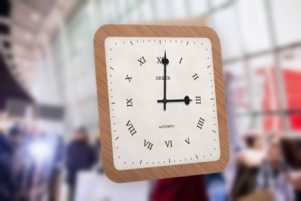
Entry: 3h01
